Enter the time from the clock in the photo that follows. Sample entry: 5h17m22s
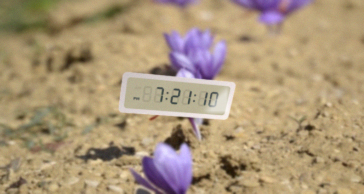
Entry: 7h21m10s
